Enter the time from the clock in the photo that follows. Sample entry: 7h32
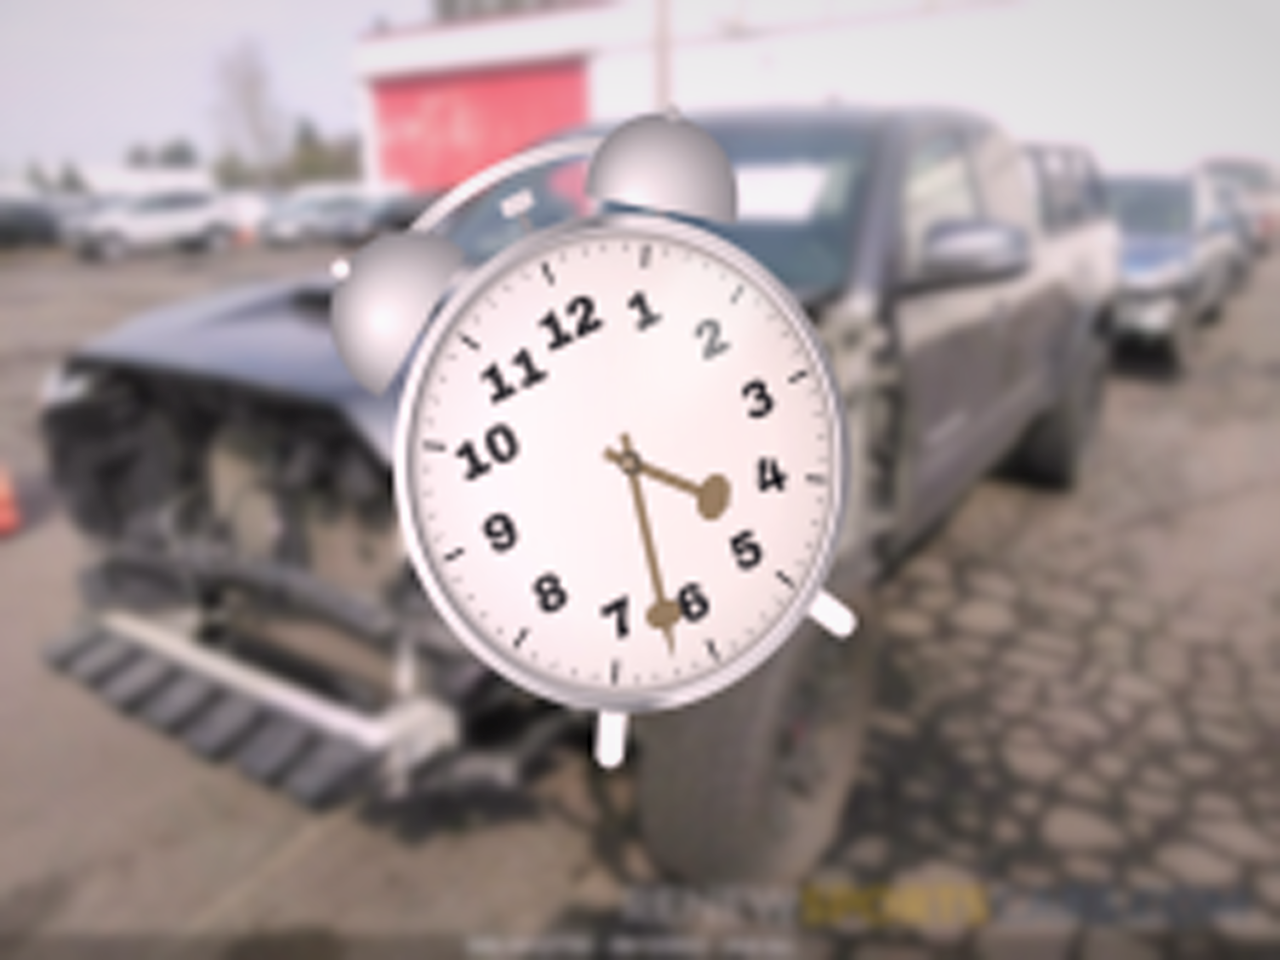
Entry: 4h32
